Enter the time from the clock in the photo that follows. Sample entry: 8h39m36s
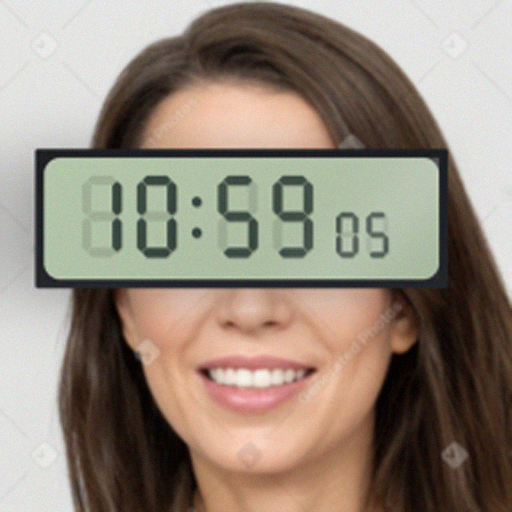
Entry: 10h59m05s
